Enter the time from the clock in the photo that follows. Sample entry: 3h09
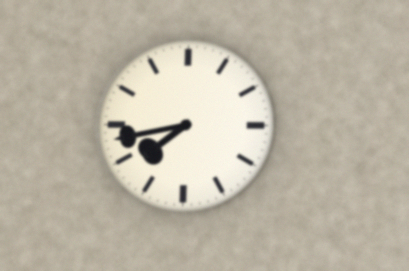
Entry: 7h43
